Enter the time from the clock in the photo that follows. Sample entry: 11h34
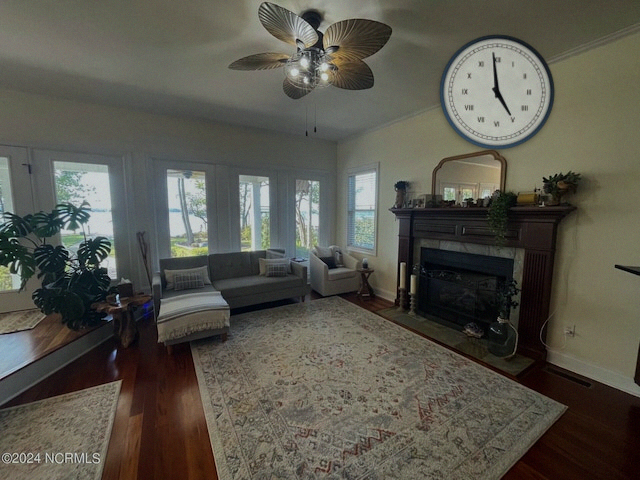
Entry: 4h59
